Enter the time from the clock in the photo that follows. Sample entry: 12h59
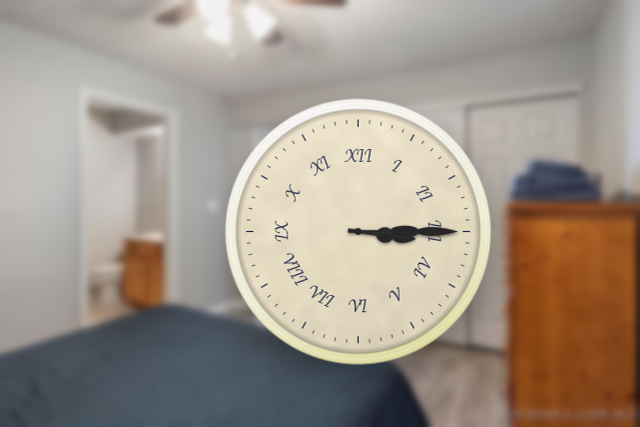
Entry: 3h15
